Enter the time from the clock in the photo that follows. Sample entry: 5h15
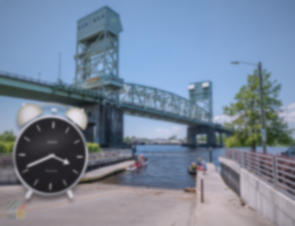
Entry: 3h41
